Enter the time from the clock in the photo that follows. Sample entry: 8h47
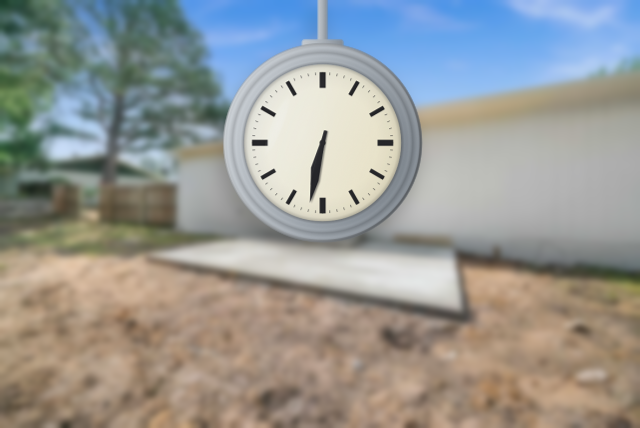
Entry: 6h32
